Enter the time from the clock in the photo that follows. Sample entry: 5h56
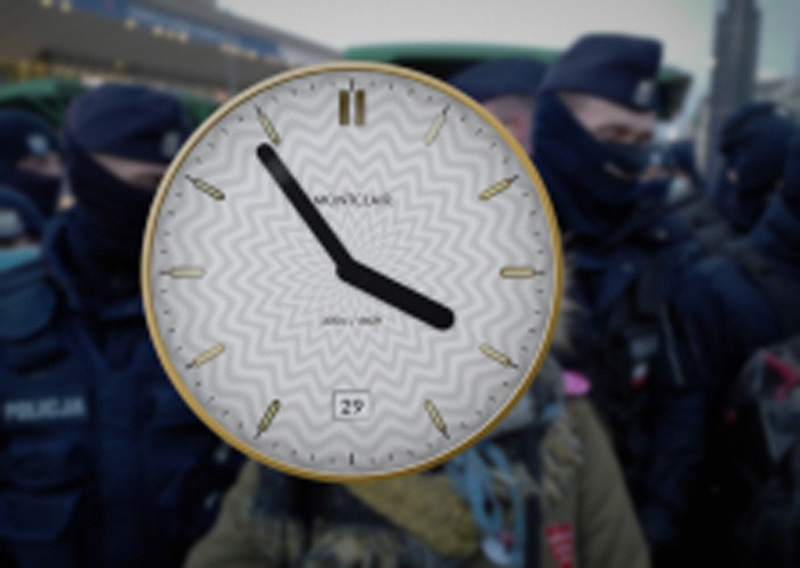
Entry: 3h54
